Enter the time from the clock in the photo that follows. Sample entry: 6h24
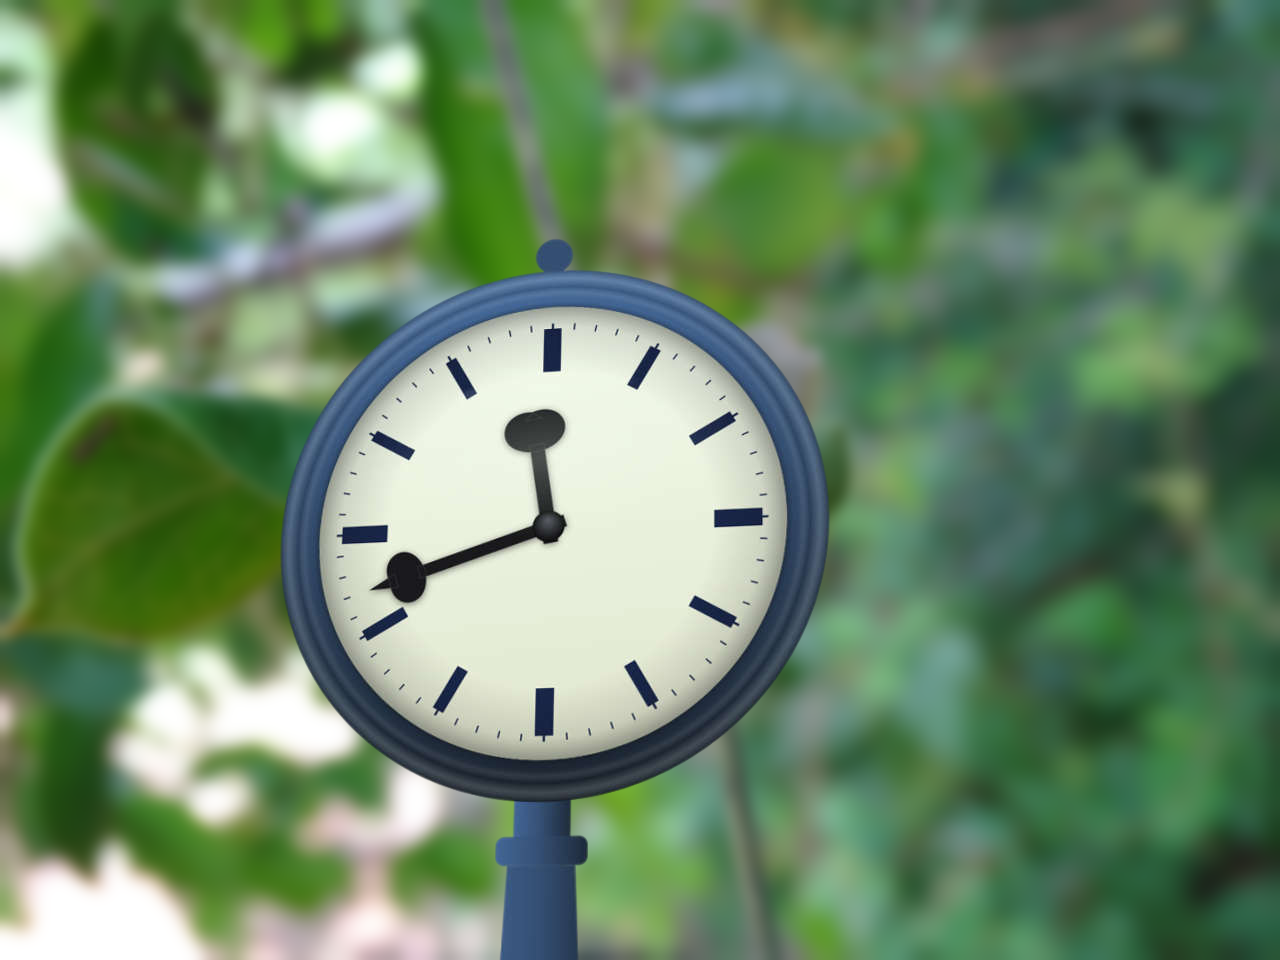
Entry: 11h42
